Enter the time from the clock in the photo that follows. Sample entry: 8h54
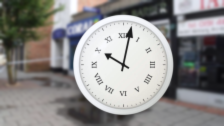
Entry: 10h02
